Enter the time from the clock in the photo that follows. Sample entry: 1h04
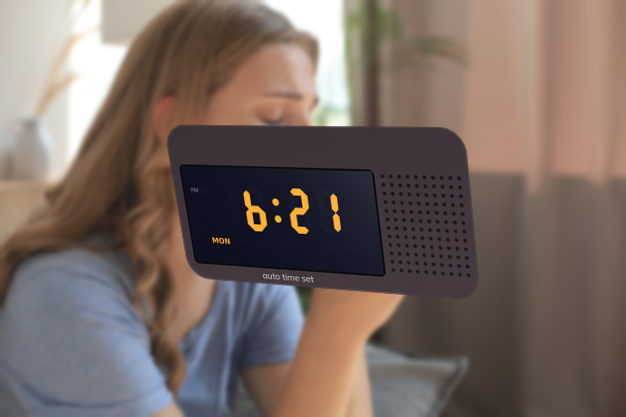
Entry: 6h21
